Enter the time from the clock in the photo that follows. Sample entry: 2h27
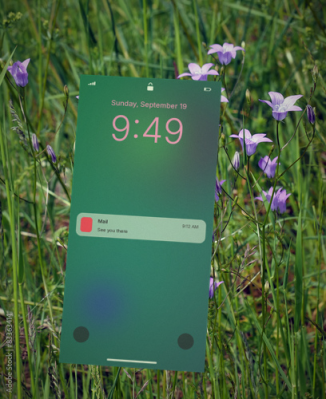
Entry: 9h49
